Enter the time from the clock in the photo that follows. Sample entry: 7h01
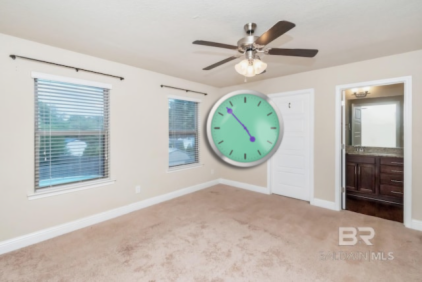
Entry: 4h53
